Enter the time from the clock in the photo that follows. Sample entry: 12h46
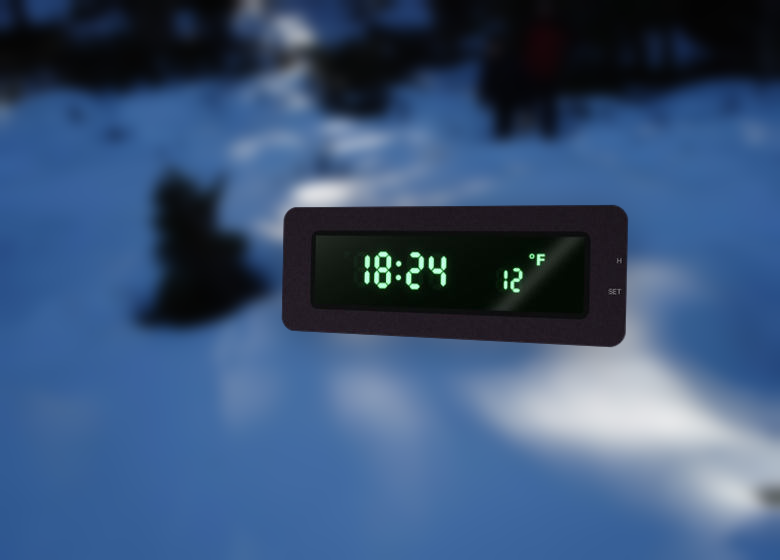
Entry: 18h24
